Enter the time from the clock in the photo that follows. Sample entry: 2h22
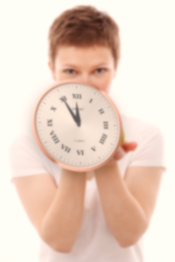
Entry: 11h55
